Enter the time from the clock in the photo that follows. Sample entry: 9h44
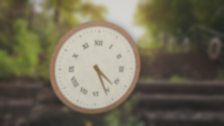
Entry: 4h26
